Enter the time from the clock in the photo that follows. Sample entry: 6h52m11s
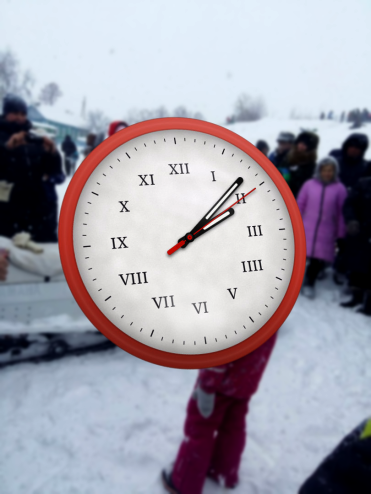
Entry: 2h08m10s
